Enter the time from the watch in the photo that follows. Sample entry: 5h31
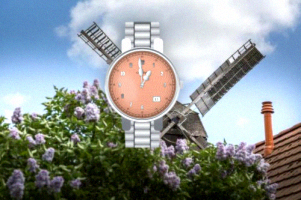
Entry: 12h59
